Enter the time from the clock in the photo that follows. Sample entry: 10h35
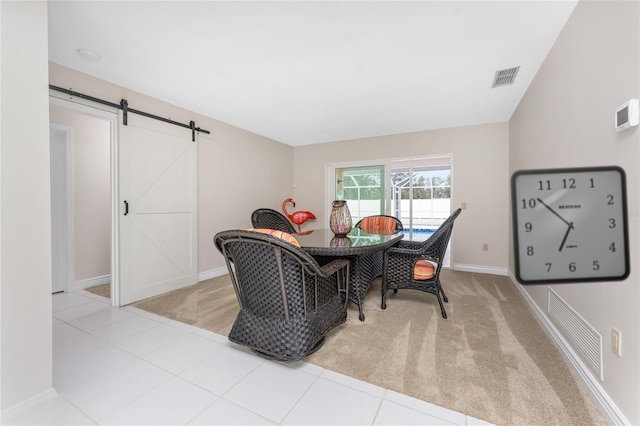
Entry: 6h52
